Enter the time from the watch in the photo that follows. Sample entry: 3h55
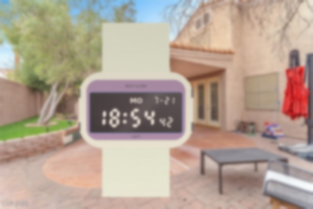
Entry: 18h54
